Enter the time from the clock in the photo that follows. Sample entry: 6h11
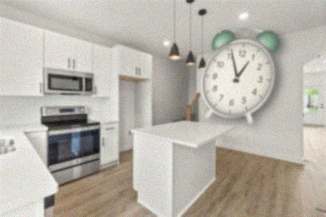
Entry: 12h56
